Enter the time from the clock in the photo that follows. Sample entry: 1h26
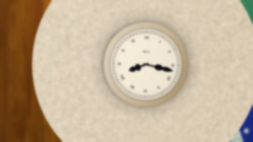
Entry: 8h17
